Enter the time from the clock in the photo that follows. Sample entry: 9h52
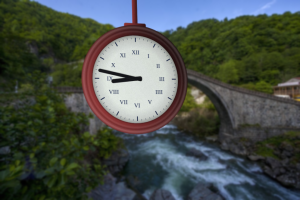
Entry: 8h47
